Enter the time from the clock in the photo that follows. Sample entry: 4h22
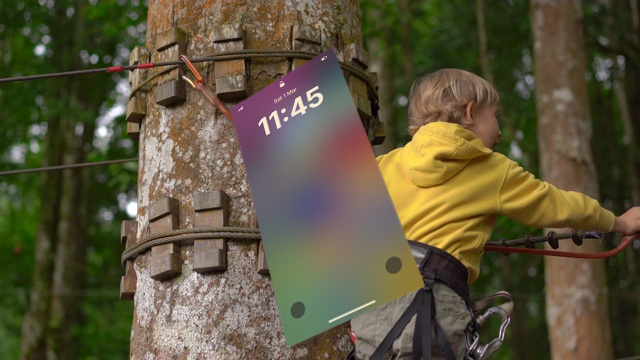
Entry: 11h45
